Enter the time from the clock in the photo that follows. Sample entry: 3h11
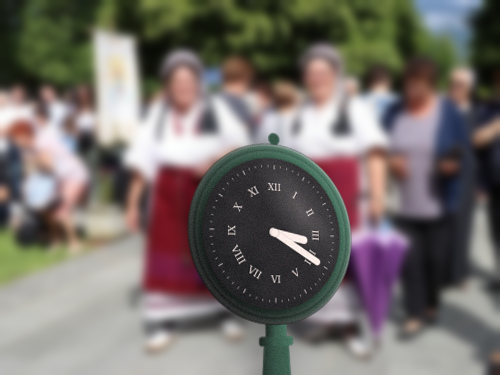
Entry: 3h20
